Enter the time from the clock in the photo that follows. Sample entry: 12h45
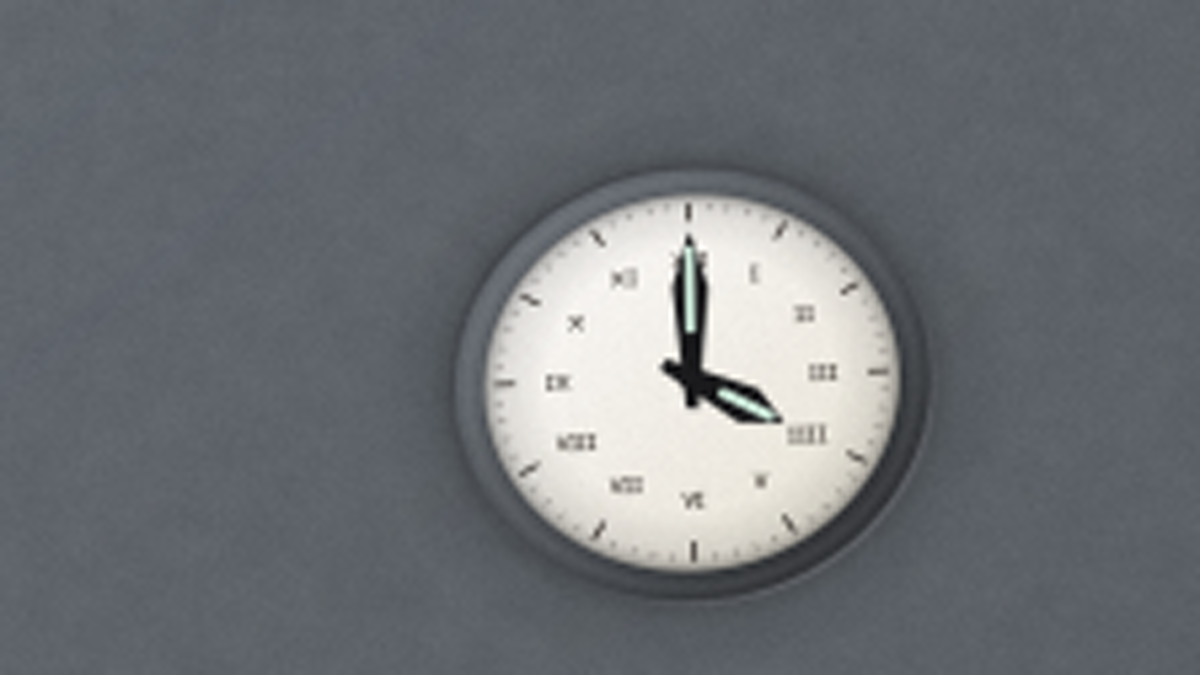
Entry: 4h00
